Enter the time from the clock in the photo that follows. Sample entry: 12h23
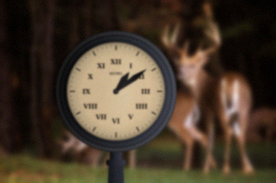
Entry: 1h09
